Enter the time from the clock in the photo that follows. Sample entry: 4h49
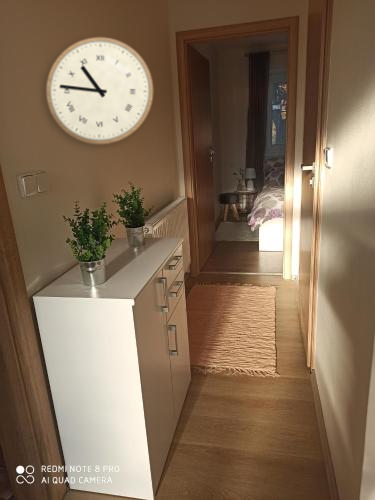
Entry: 10h46
